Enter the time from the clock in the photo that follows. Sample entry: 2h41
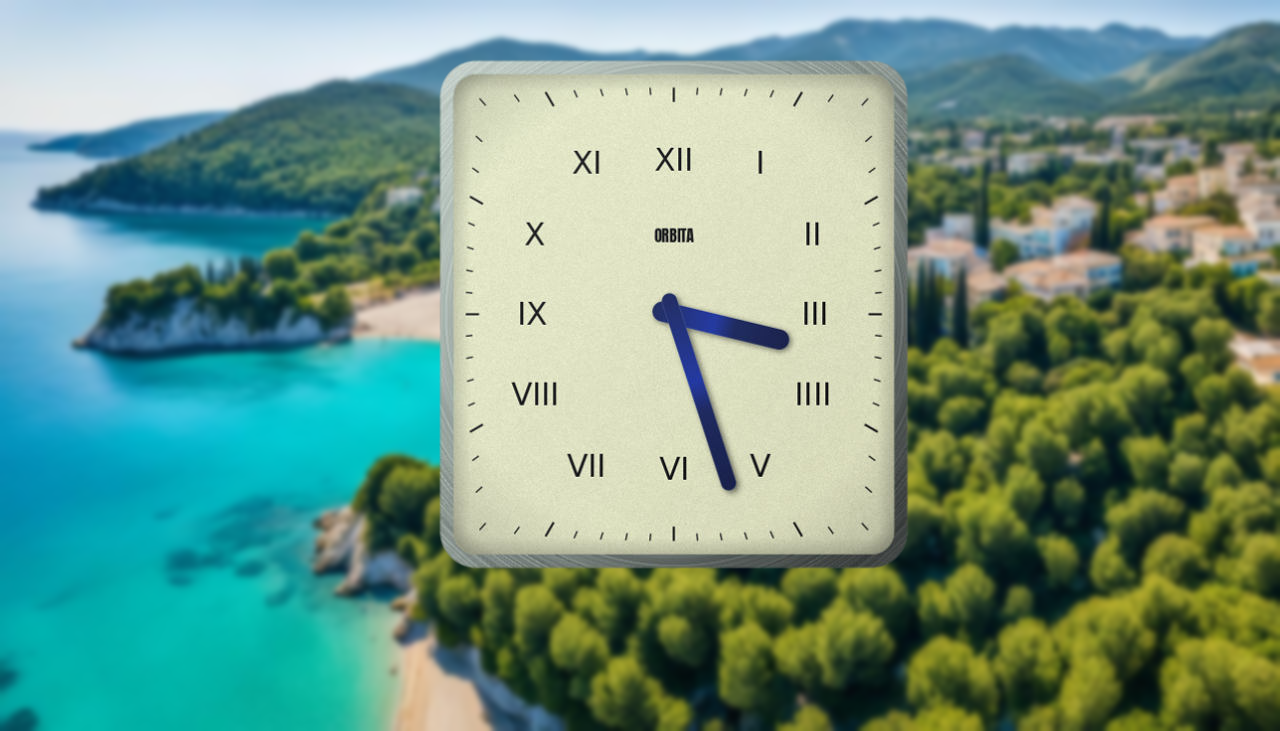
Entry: 3h27
